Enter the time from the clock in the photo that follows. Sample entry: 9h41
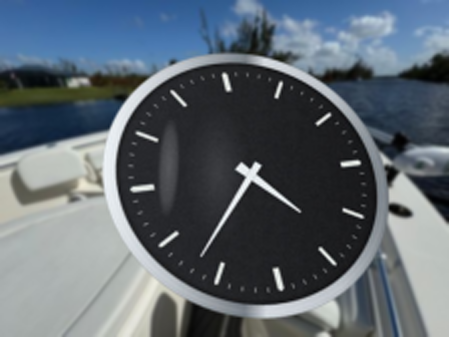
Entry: 4h37
